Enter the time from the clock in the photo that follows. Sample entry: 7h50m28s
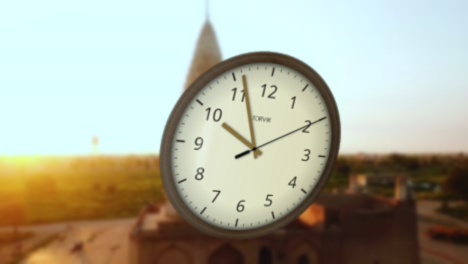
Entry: 9h56m10s
